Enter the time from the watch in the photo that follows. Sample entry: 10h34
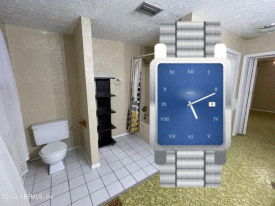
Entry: 5h11
